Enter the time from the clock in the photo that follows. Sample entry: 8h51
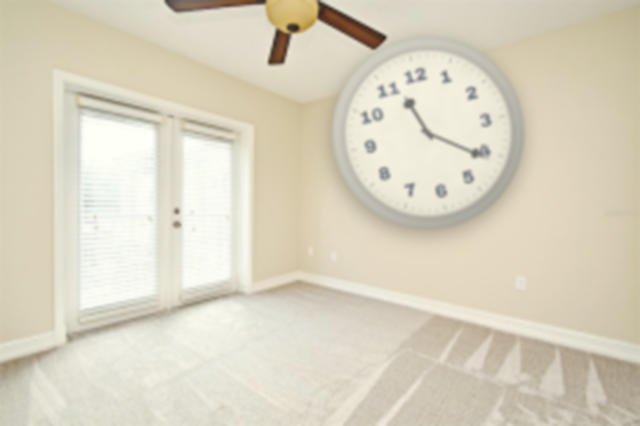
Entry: 11h21
